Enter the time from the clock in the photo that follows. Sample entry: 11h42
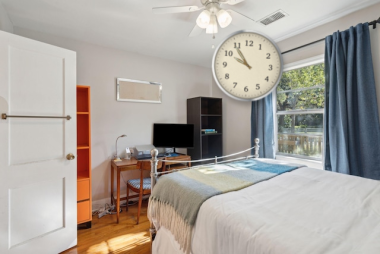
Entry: 9h54
